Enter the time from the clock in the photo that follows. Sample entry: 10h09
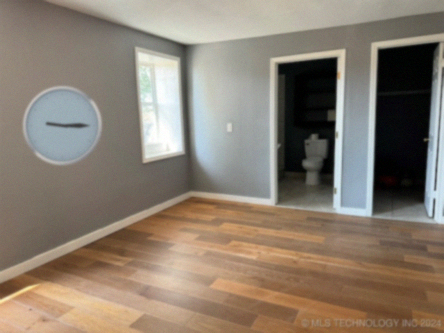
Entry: 9h15
